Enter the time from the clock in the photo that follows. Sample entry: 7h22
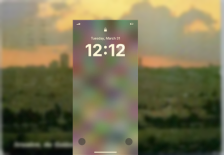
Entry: 12h12
